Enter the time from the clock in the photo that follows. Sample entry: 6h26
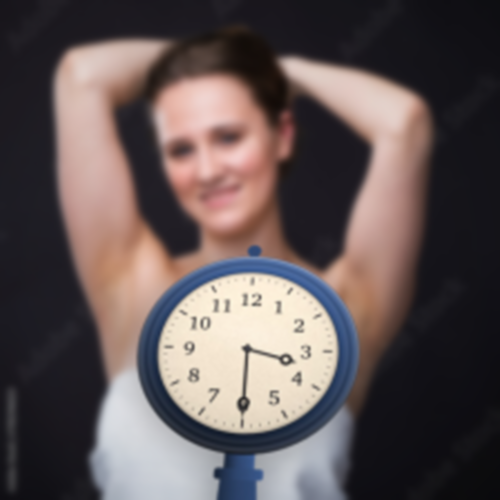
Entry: 3h30
